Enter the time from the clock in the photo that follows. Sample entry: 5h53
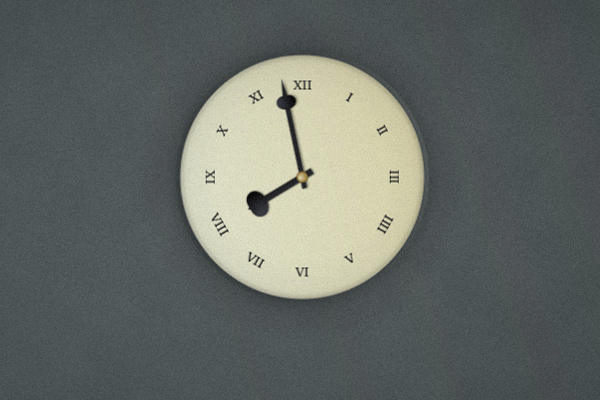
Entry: 7h58
